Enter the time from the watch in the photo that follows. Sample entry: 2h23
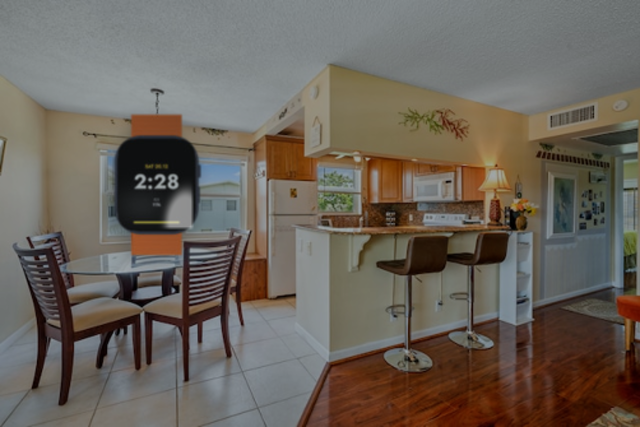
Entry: 2h28
